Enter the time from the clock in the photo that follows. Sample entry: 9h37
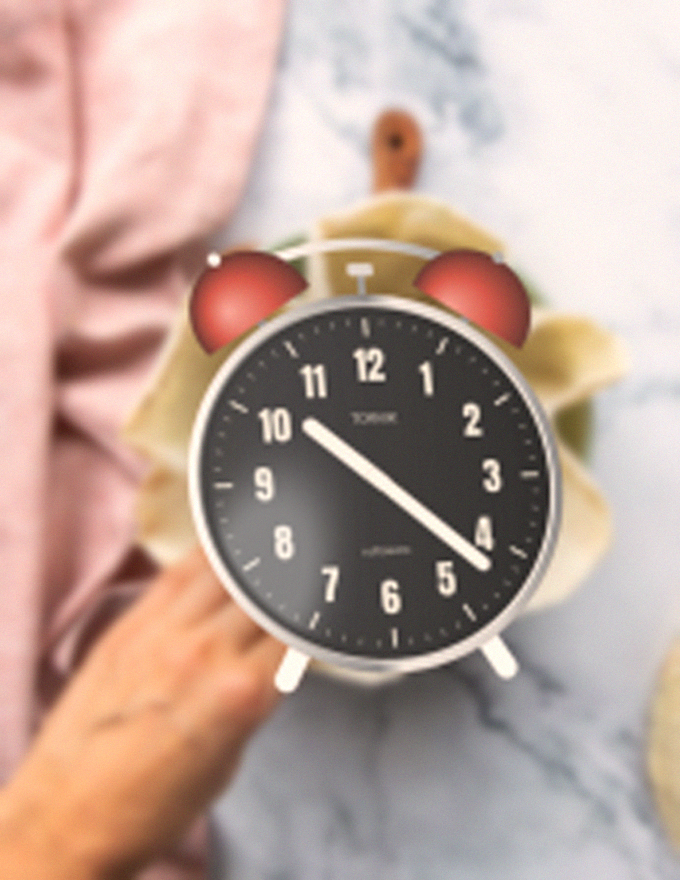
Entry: 10h22
